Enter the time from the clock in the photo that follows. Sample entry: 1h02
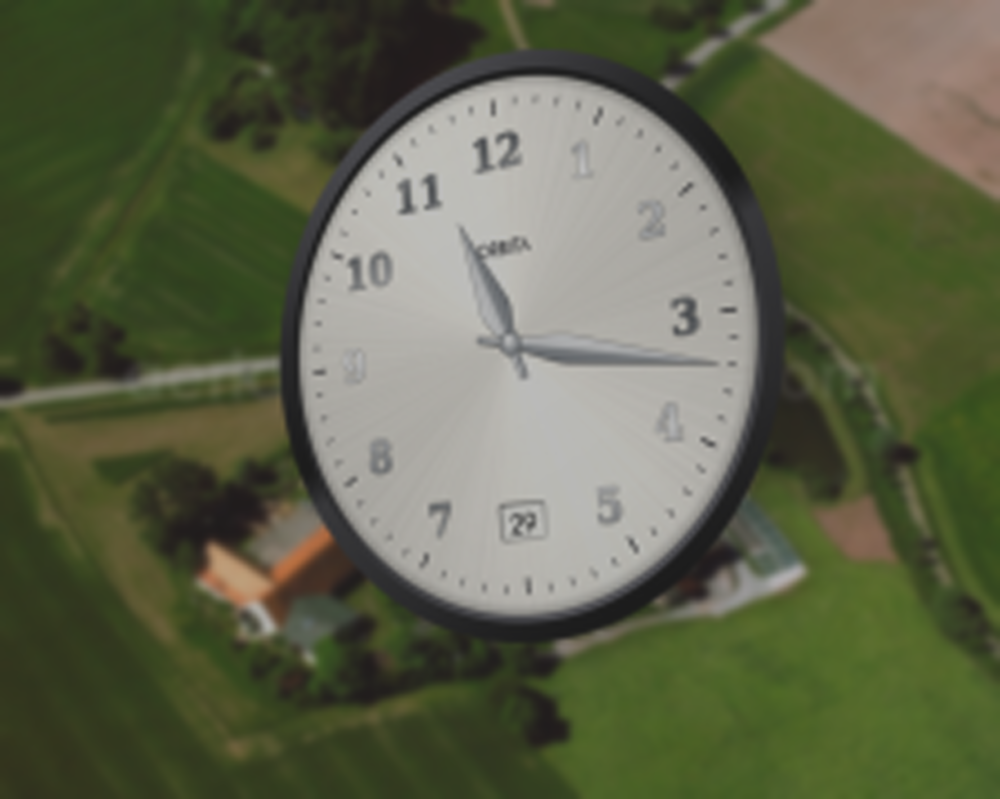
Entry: 11h17
